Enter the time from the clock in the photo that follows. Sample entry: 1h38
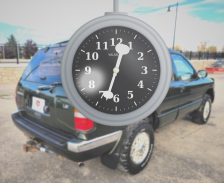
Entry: 12h33
